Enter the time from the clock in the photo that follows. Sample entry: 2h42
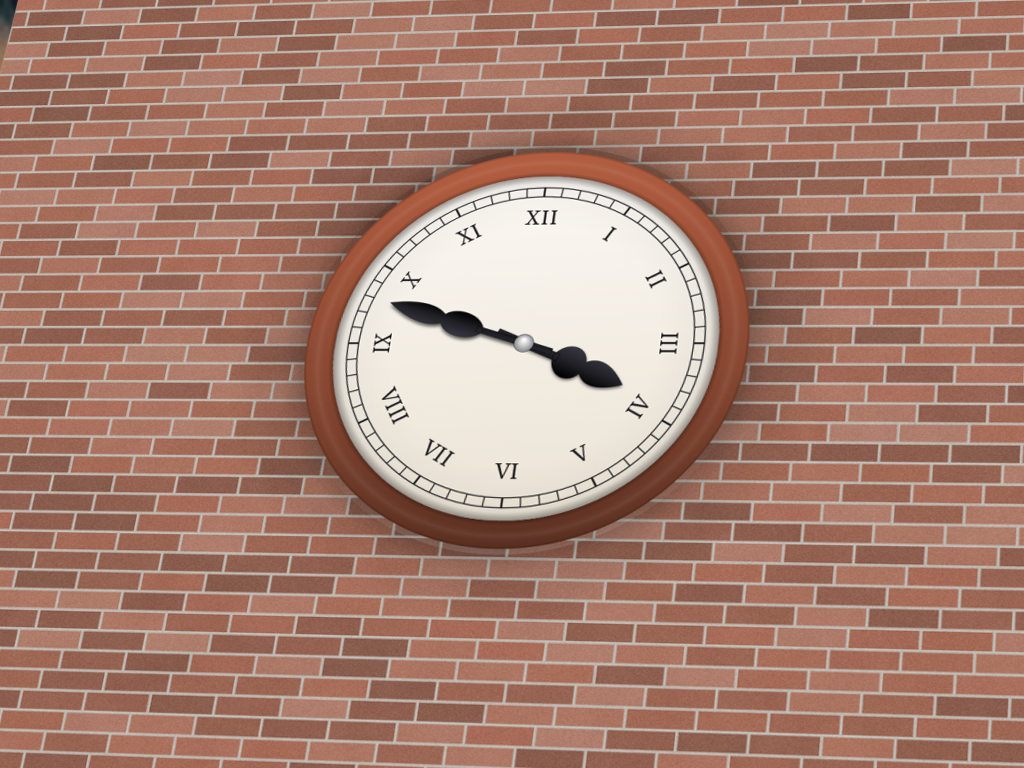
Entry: 3h48
